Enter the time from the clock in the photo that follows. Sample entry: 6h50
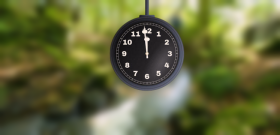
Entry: 11h59
